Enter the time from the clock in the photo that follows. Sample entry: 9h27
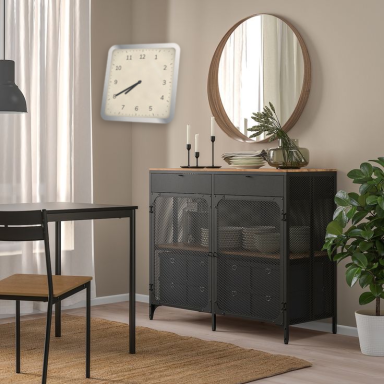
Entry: 7h40
